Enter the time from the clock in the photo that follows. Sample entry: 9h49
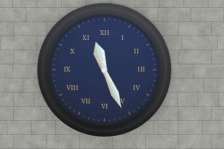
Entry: 11h26
